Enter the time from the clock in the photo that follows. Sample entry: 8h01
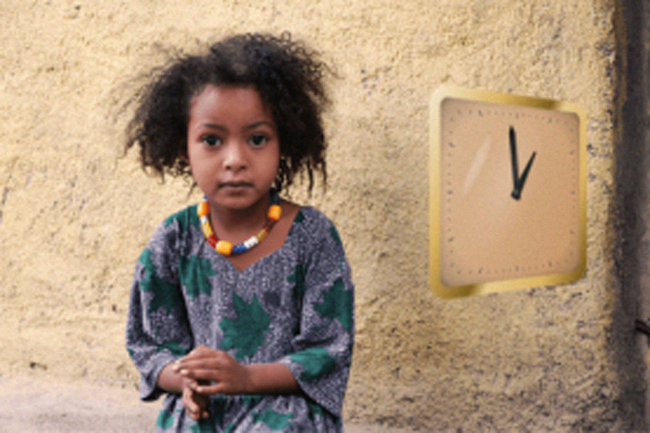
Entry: 12h59
